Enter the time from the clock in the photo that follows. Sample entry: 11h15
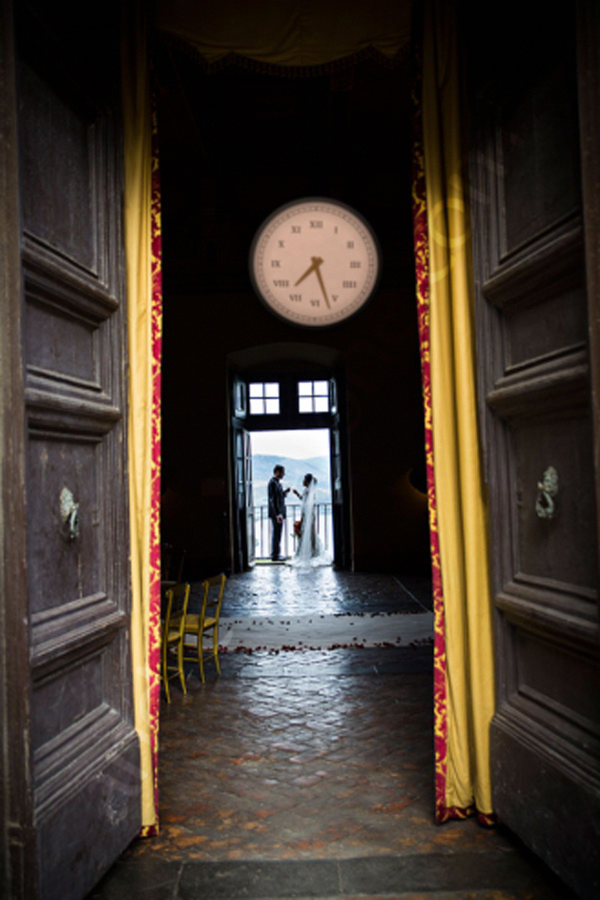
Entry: 7h27
